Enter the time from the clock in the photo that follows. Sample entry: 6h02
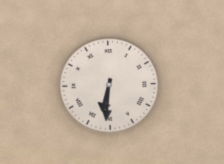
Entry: 6h31
